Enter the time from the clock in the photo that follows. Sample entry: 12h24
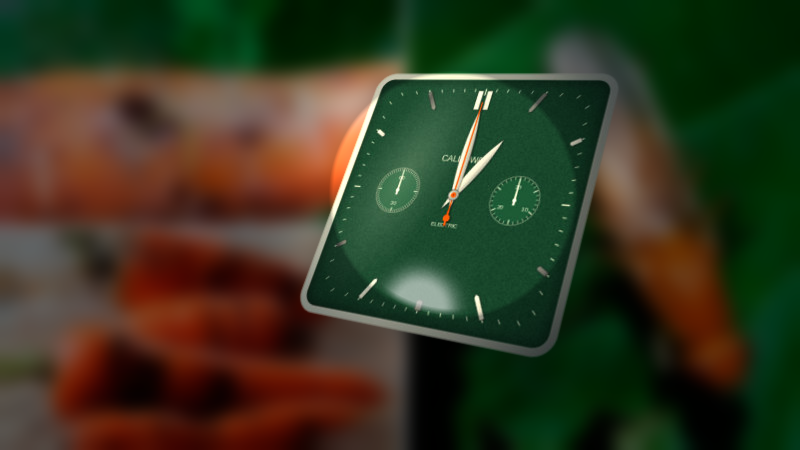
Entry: 1h00
